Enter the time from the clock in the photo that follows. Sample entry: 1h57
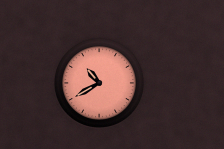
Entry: 10h40
